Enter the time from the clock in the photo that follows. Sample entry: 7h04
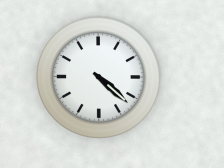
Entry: 4h22
